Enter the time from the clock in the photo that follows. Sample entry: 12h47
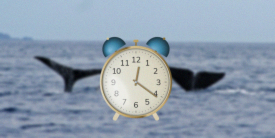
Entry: 12h21
